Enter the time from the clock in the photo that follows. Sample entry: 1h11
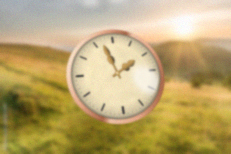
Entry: 1h57
